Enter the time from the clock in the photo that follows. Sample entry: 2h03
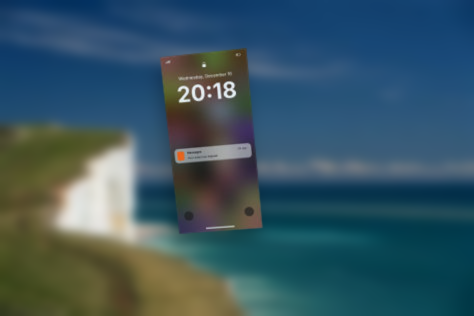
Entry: 20h18
